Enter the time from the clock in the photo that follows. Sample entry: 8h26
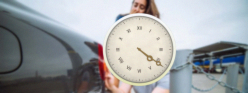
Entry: 4h21
